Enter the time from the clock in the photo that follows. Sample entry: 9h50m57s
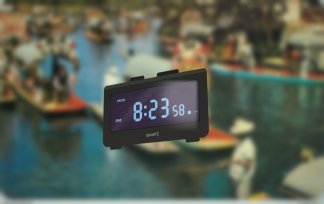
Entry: 8h23m58s
